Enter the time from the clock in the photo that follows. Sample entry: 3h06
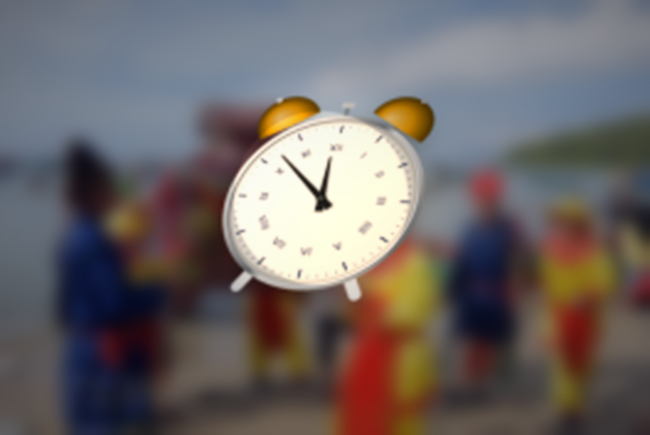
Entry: 11h52
